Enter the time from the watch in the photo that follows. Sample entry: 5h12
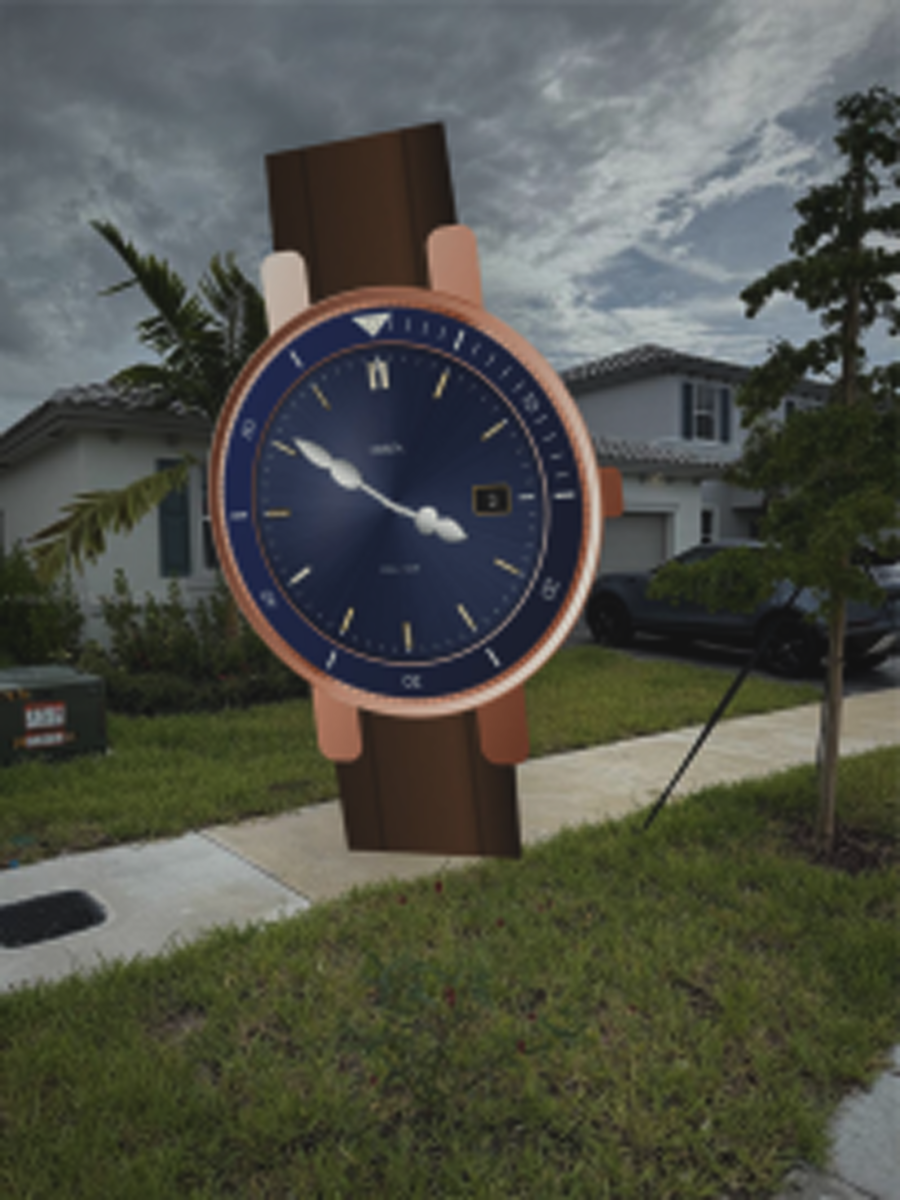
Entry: 3h51
